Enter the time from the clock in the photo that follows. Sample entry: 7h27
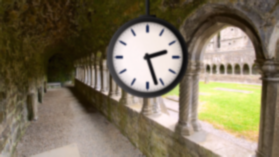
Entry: 2h27
